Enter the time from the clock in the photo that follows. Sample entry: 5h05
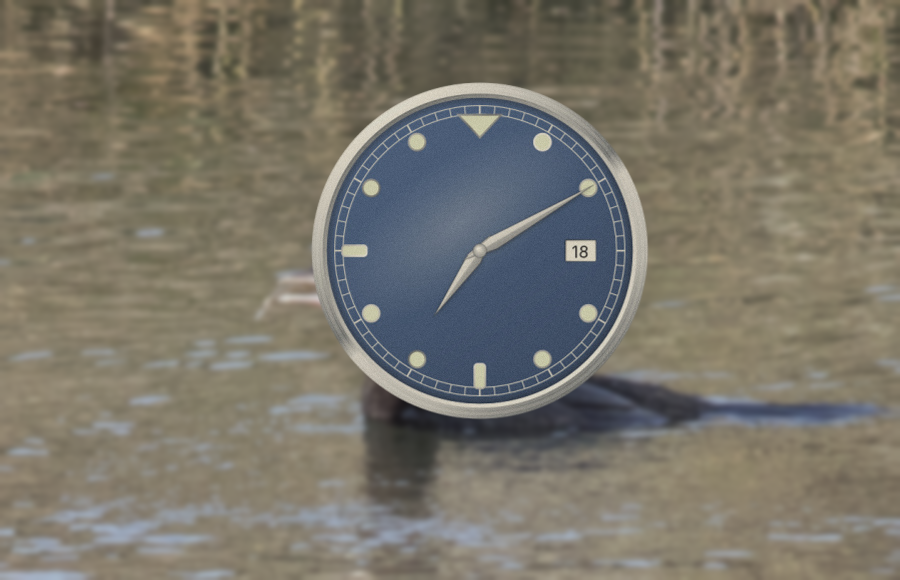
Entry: 7h10
